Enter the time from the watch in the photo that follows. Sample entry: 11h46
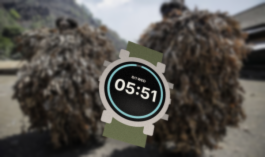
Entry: 5h51
